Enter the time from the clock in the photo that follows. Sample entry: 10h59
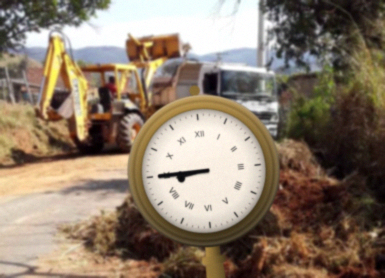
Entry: 8h45
